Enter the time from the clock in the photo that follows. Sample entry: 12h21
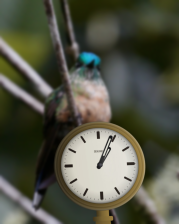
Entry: 1h04
